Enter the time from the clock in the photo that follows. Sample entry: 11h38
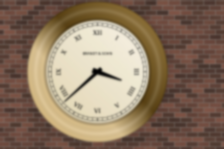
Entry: 3h38
